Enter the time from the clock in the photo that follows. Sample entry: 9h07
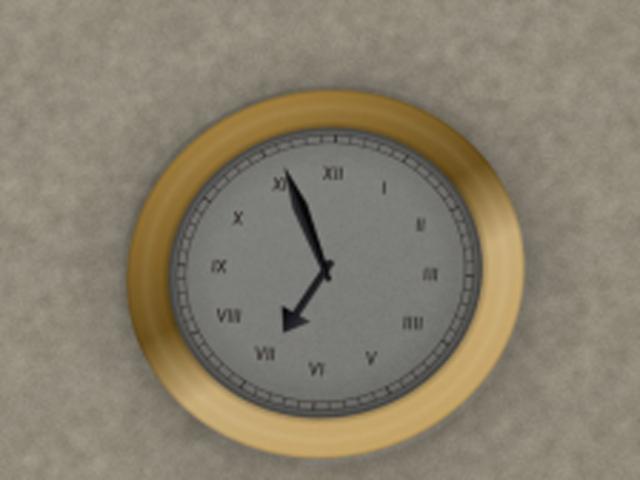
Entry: 6h56
